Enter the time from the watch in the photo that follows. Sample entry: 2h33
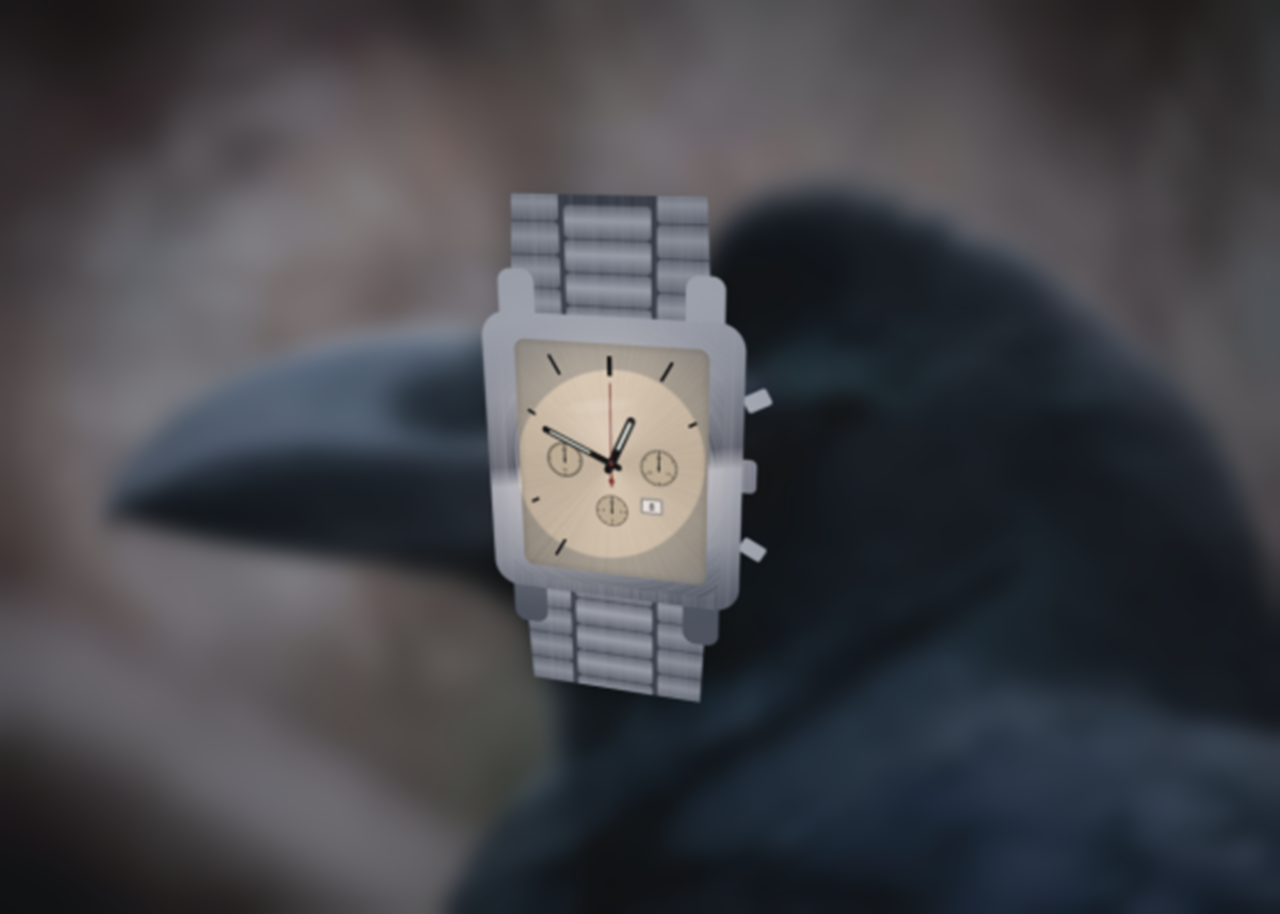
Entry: 12h49
